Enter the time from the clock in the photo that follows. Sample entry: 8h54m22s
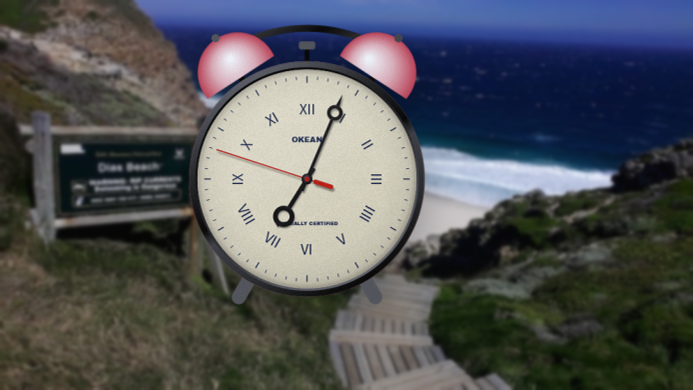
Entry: 7h03m48s
